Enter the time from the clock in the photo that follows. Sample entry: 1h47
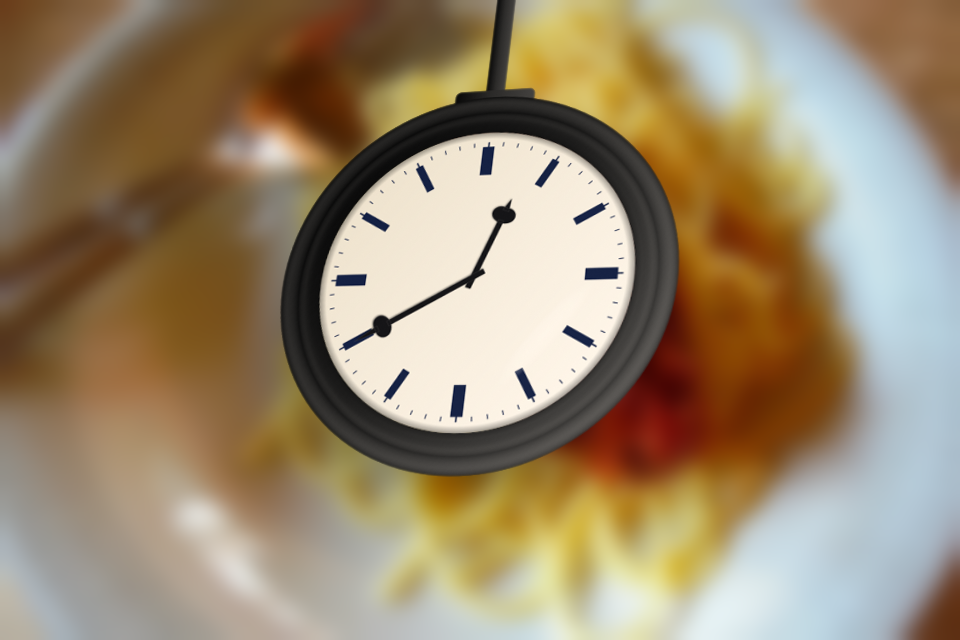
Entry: 12h40
